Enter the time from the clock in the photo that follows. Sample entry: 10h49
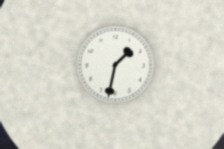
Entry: 1h32
